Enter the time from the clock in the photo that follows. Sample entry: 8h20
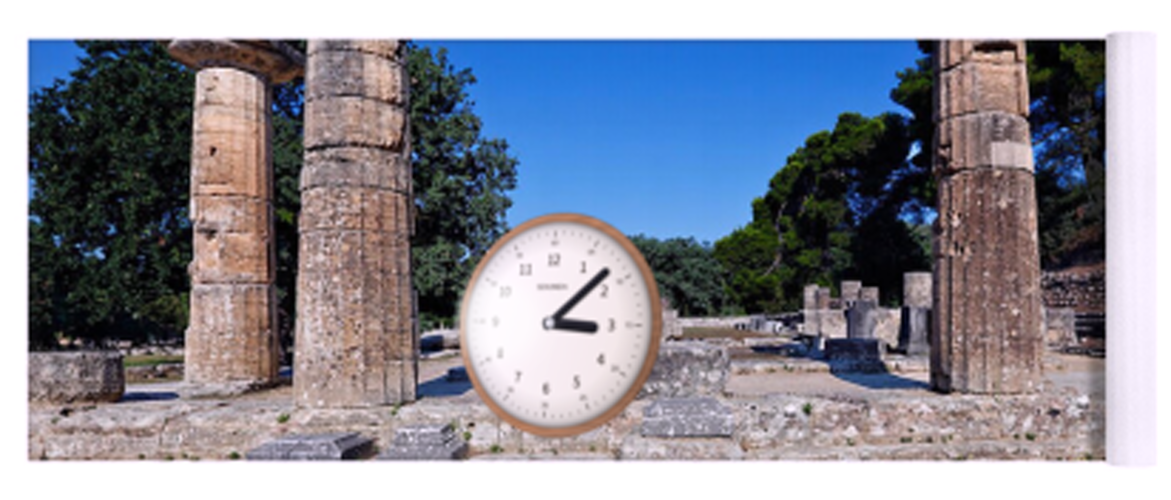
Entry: 3h08
